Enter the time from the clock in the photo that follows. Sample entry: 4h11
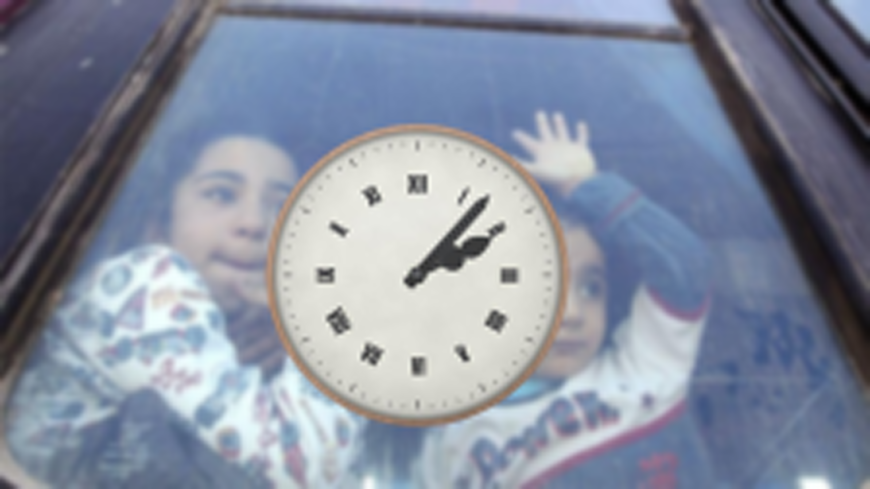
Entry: 2h07
